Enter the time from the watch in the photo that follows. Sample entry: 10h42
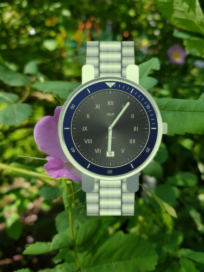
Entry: 6h06
